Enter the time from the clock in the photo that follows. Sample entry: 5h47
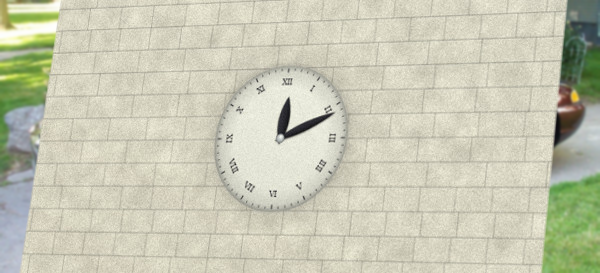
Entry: 12h11
